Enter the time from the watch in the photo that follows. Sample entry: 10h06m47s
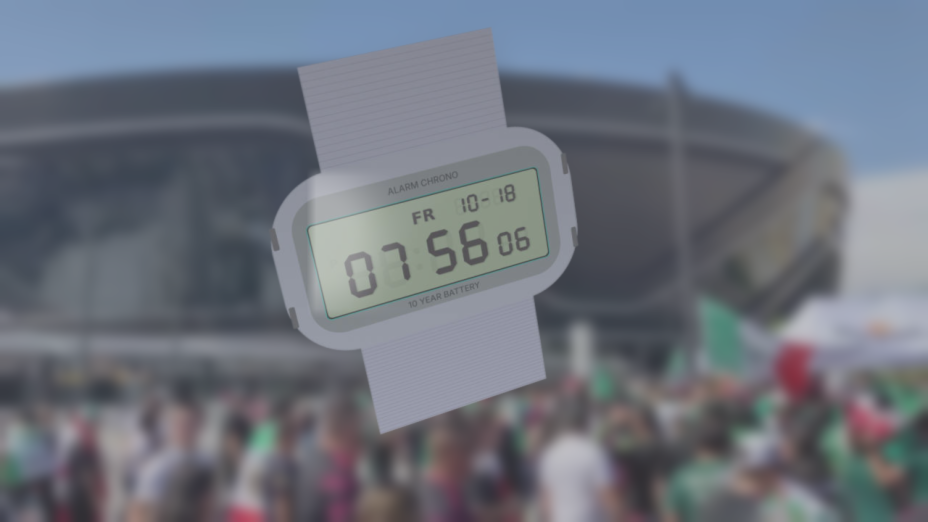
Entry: 7h56m06s
